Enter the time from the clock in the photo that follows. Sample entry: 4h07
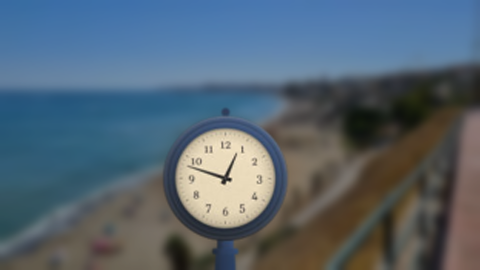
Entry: 12h48
